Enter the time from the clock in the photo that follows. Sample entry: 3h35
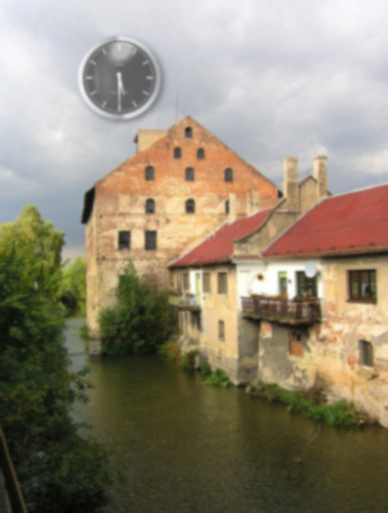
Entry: 5h30
